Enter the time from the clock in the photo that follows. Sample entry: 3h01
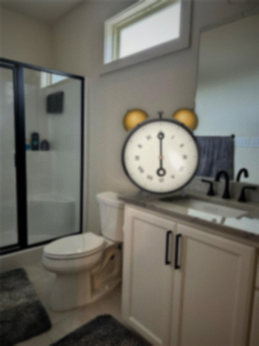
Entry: 6h00
